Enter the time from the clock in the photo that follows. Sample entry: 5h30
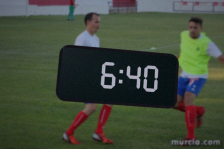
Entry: 6h40
